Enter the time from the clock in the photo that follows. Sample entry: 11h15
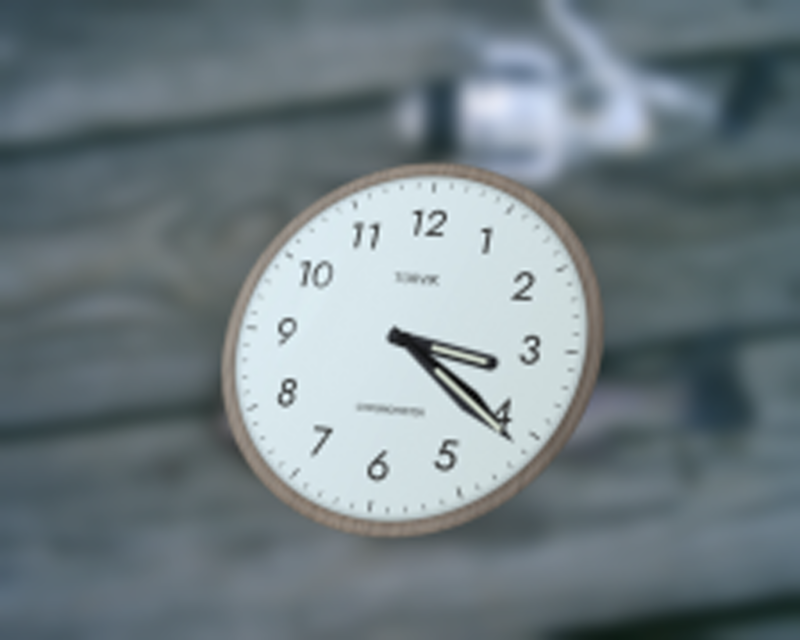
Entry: 3h21
